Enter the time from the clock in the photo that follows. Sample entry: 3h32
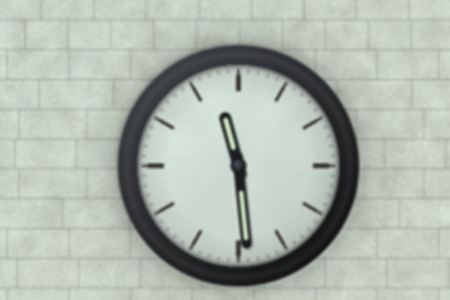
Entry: 11h29
